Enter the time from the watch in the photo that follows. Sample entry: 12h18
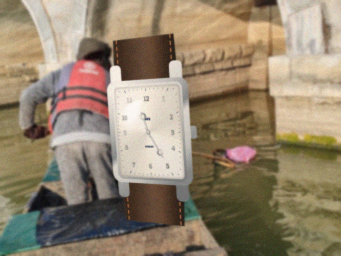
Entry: 11h25
